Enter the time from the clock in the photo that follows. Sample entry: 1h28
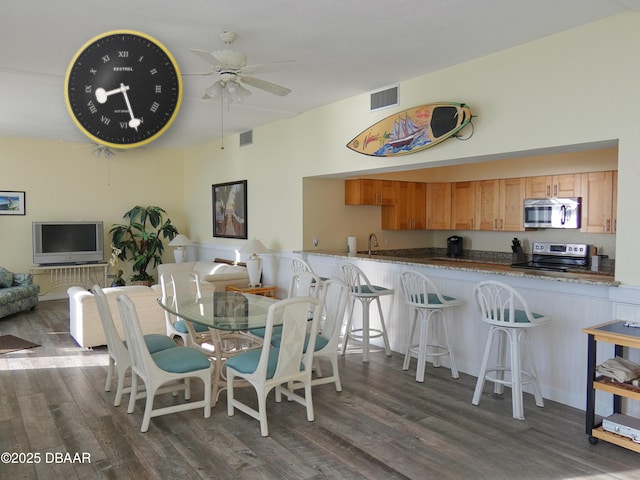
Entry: 8h27
